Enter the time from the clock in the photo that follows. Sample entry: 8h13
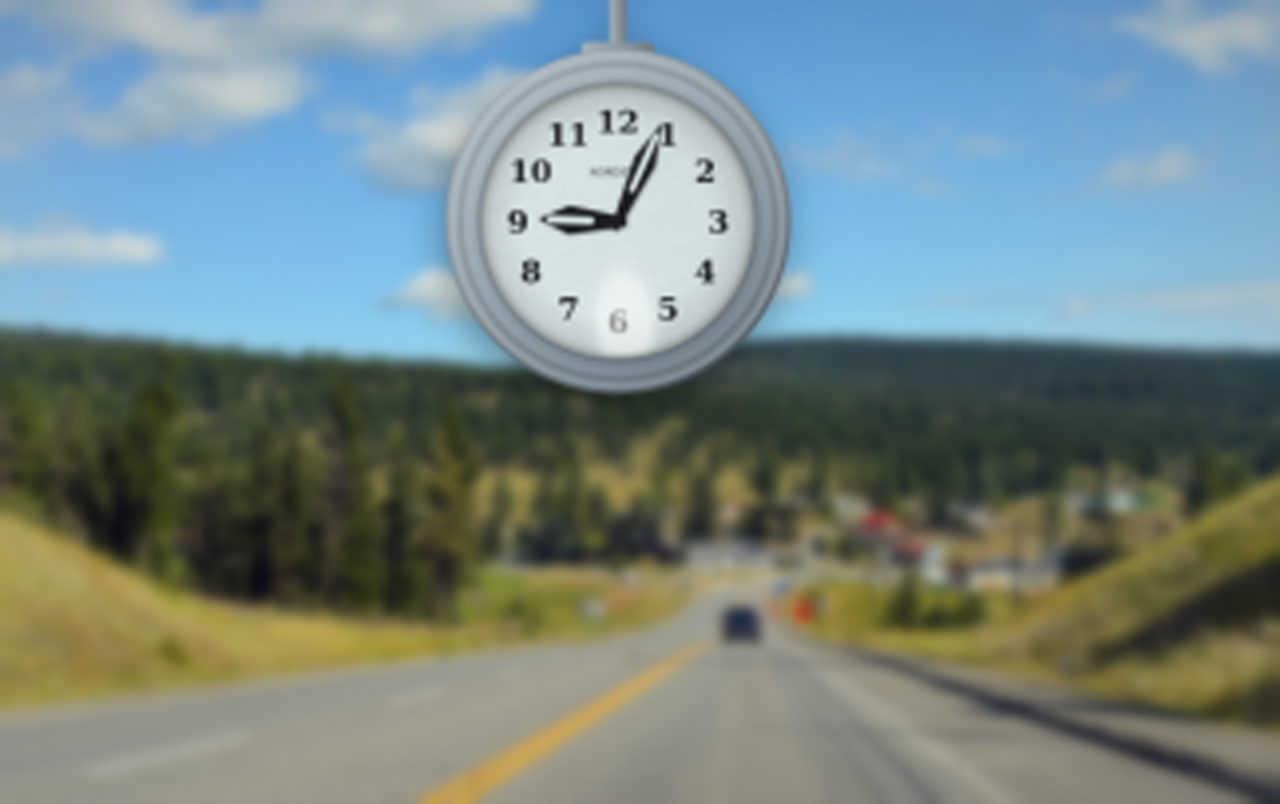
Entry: 9h04
